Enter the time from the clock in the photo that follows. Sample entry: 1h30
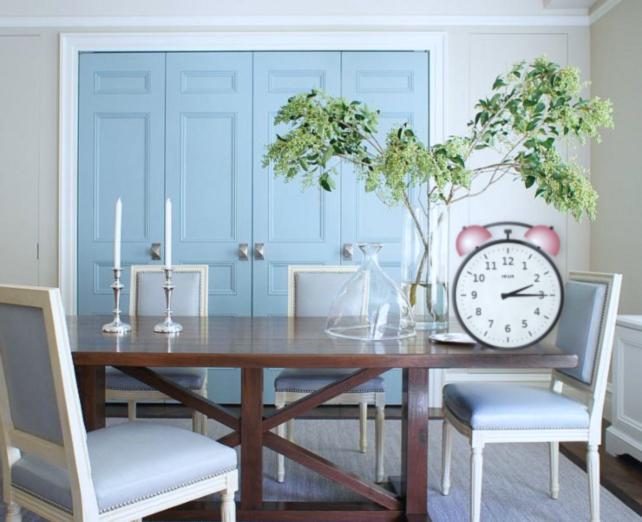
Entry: 2h15
